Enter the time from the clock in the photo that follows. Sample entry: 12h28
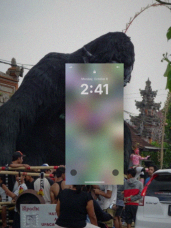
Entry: 2h41
